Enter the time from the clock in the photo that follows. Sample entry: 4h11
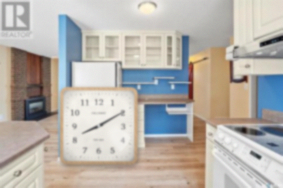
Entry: 8h10
